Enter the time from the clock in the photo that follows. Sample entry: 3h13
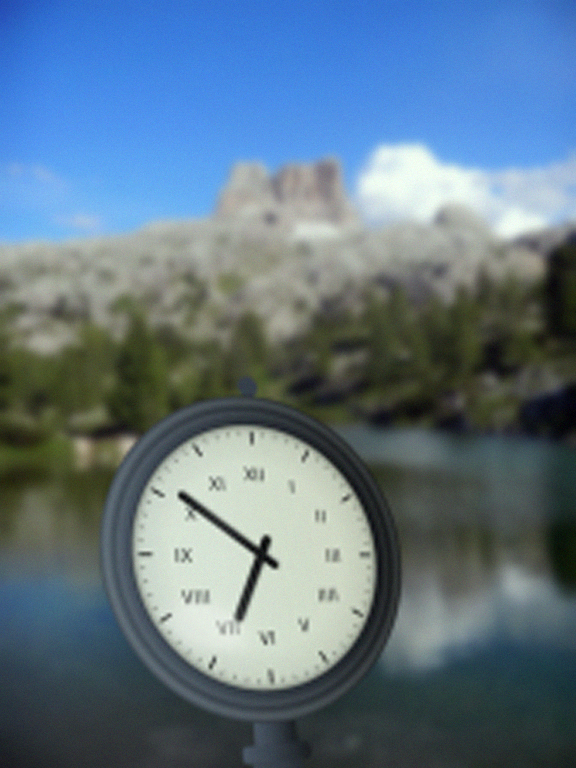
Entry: 6h51
